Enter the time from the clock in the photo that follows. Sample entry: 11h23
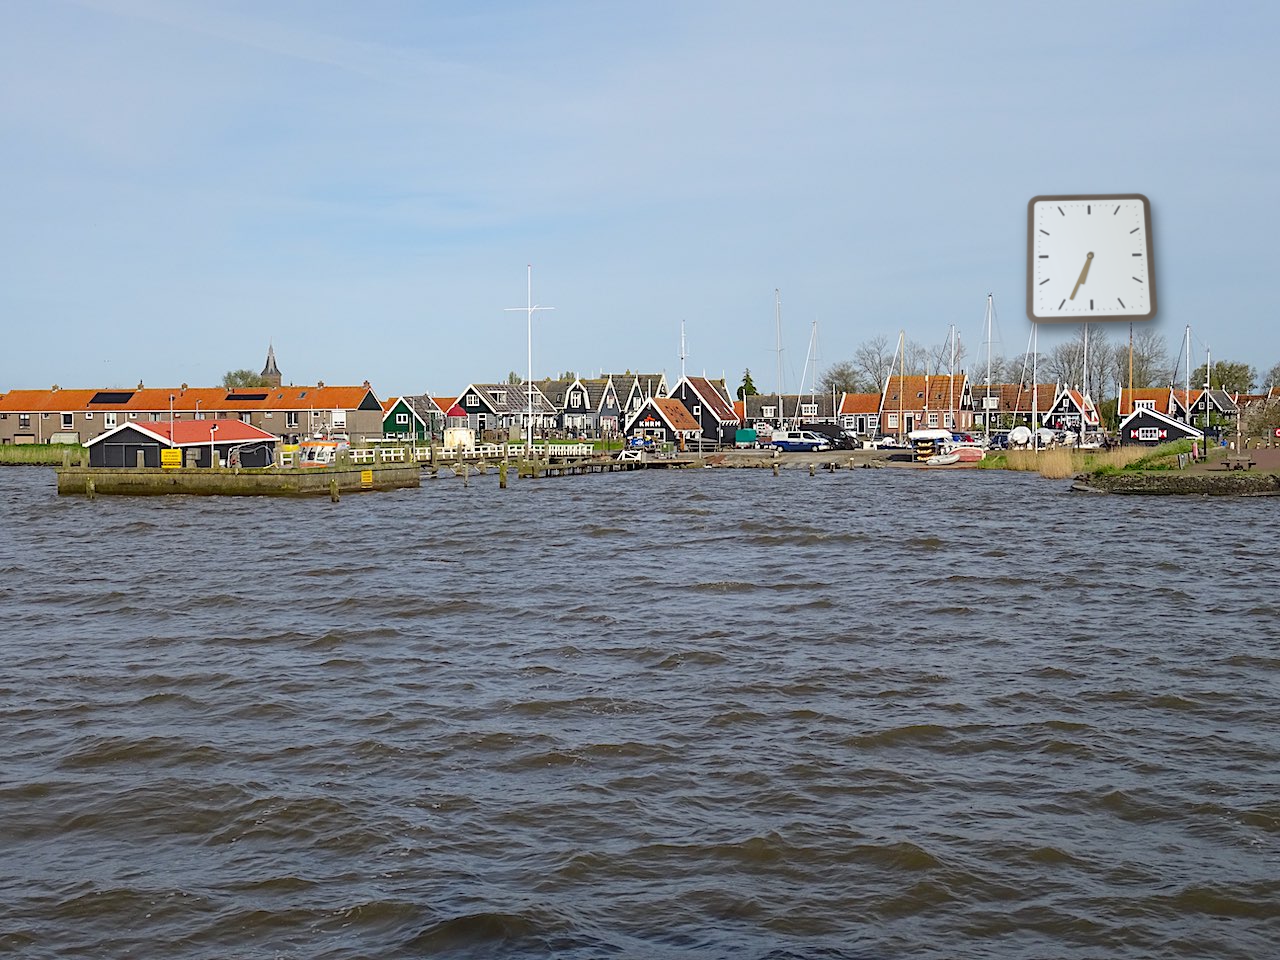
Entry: 6h34
